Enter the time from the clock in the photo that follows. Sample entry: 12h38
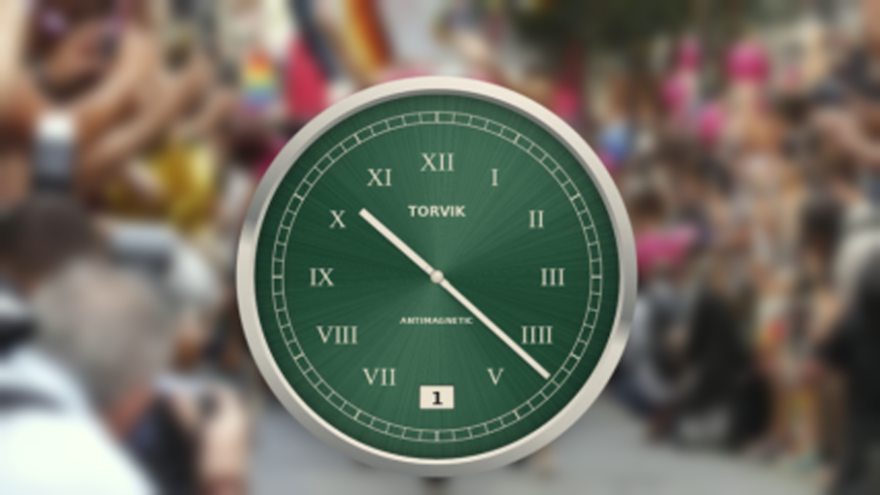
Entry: 10h22
